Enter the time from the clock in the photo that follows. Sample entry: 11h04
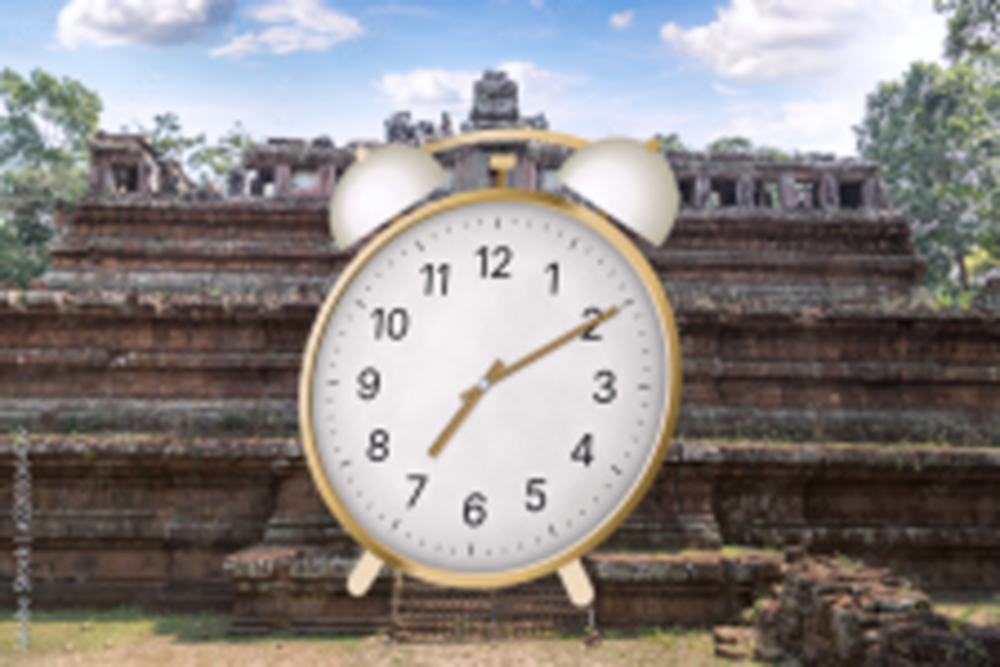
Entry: 7h10
